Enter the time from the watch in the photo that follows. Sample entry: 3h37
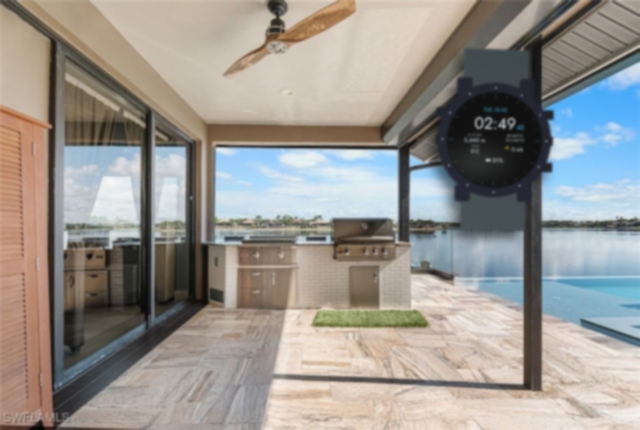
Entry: 2h49
